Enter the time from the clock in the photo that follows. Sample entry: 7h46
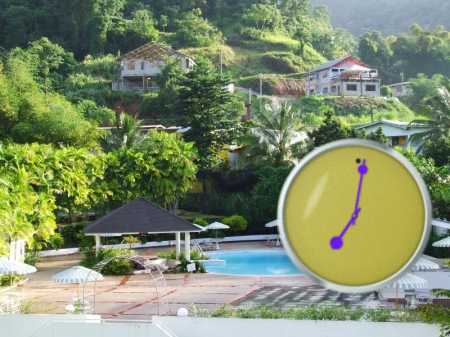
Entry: 7h01
